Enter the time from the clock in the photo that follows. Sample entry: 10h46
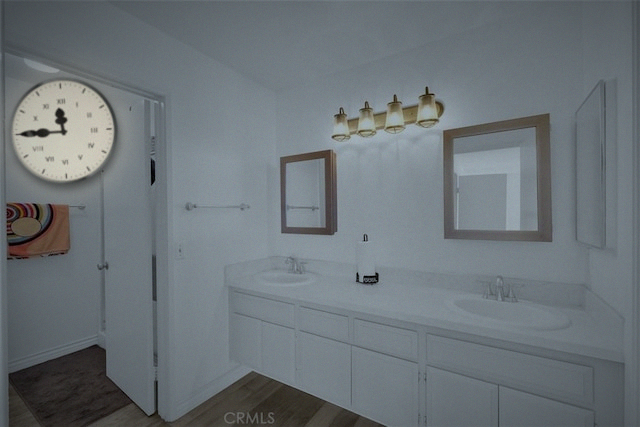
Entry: 11h45
